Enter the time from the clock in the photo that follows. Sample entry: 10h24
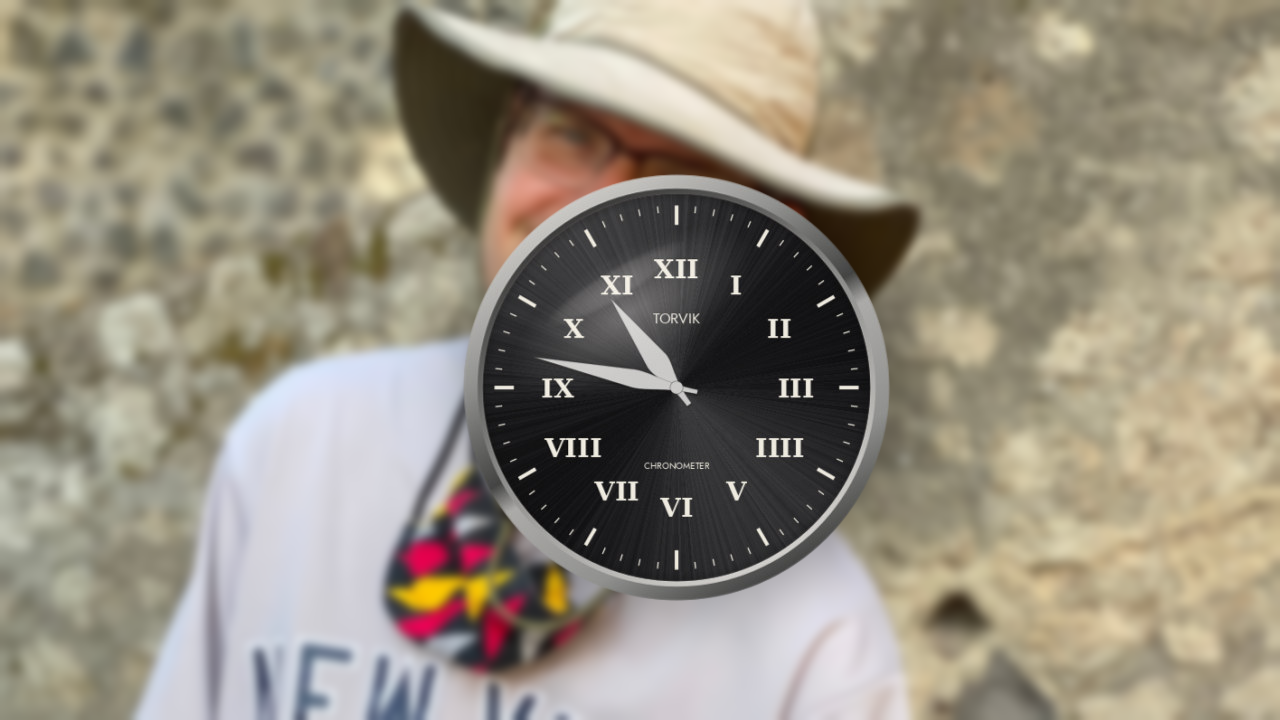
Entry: 10h47
